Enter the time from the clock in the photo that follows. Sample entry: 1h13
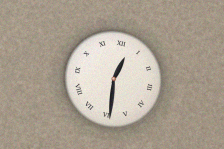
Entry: 12h29
